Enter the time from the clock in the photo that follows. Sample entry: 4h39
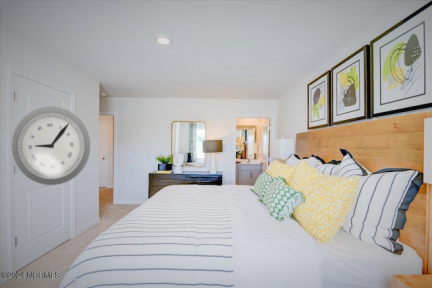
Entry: 9h07
